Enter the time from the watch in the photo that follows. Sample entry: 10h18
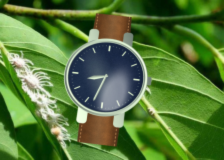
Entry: 8h33
